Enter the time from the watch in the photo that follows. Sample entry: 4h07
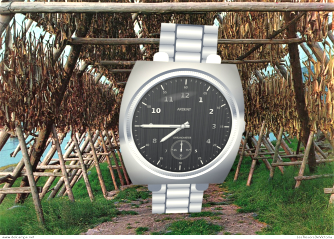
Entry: 7h45
